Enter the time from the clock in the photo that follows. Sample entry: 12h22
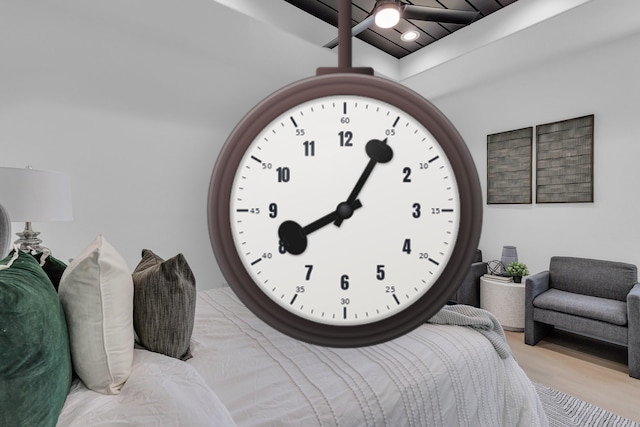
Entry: 8h05
